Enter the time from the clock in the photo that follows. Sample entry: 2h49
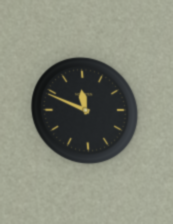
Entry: 11h49
